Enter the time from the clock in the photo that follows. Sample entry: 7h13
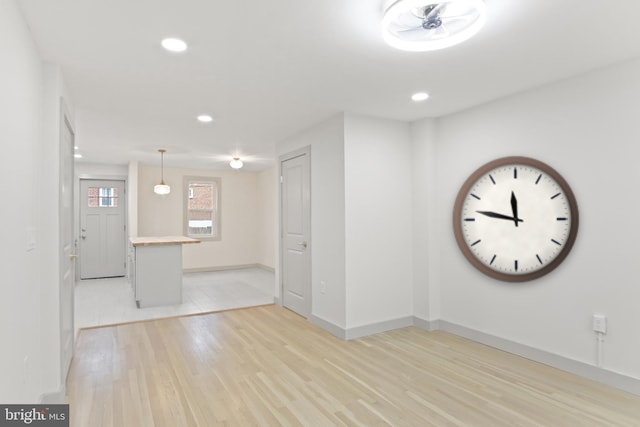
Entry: 11h47
